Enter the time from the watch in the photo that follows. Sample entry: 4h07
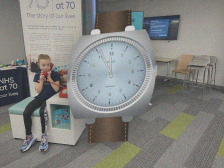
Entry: 11h56
